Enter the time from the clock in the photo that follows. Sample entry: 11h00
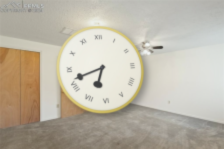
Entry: 6h42
